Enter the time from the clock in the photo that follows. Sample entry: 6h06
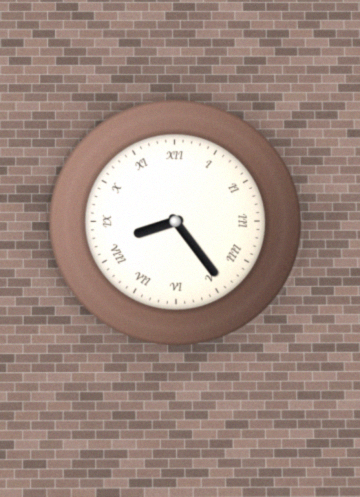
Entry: 8h24
